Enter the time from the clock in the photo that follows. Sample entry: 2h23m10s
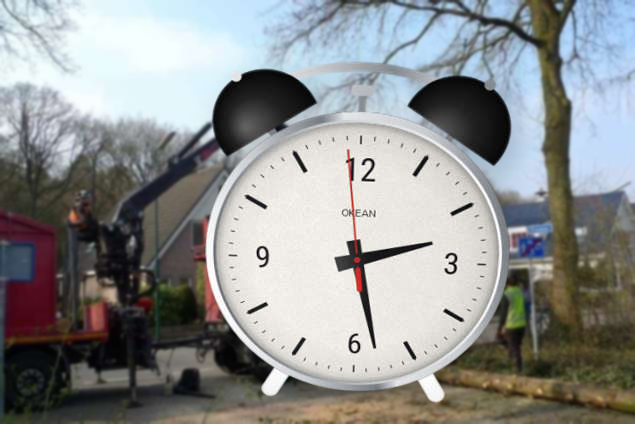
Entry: 2h27m59s
